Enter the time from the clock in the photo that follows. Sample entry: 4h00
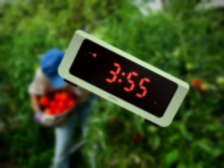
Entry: 3h55
